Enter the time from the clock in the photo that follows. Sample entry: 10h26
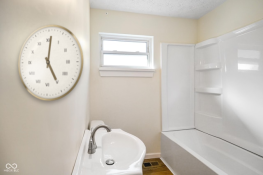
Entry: 5h01
